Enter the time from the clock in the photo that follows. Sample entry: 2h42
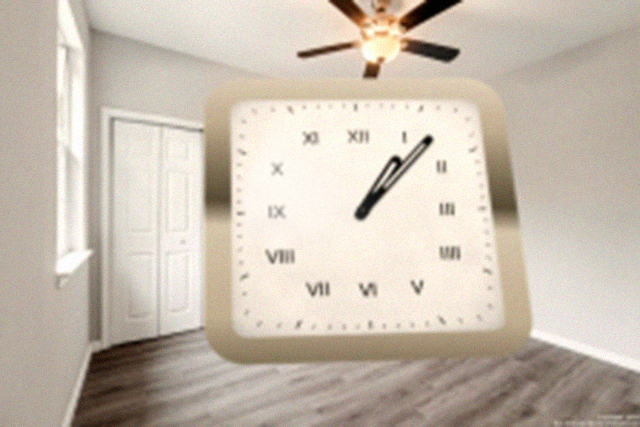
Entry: 1h07
